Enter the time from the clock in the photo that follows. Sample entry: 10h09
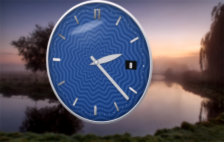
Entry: 2h22
